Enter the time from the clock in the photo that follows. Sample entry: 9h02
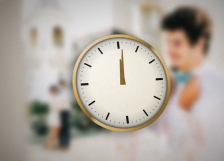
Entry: 12h01
